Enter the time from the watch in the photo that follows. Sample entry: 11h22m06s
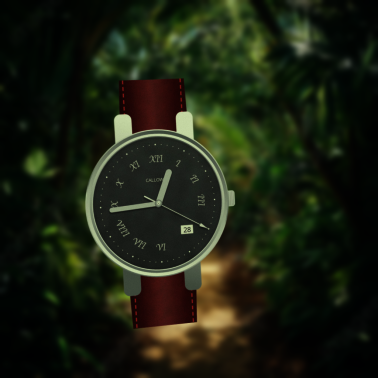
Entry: 12h44m20s
